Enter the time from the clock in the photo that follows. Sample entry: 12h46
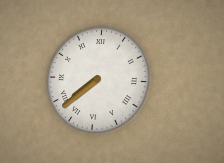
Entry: 7h38
